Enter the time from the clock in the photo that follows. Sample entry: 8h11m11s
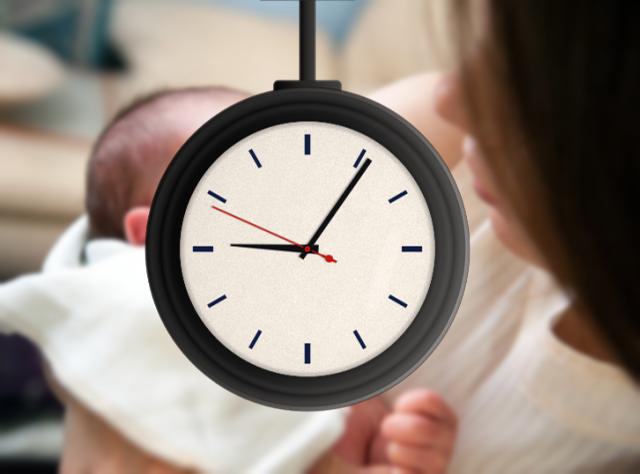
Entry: 9h05m49s
